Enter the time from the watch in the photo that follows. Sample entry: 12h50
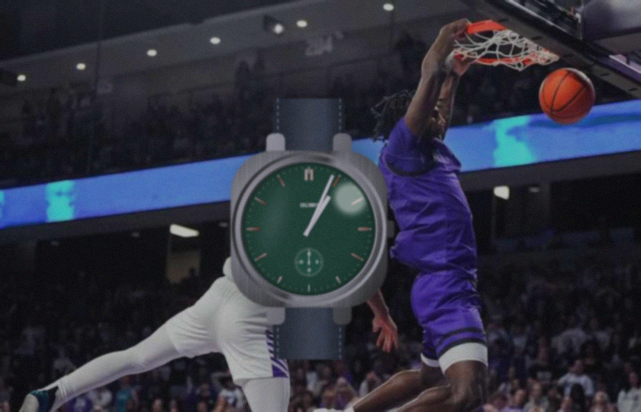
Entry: 1h04
